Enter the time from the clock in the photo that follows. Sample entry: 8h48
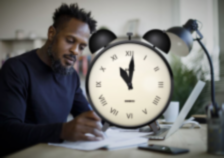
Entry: 11h01
